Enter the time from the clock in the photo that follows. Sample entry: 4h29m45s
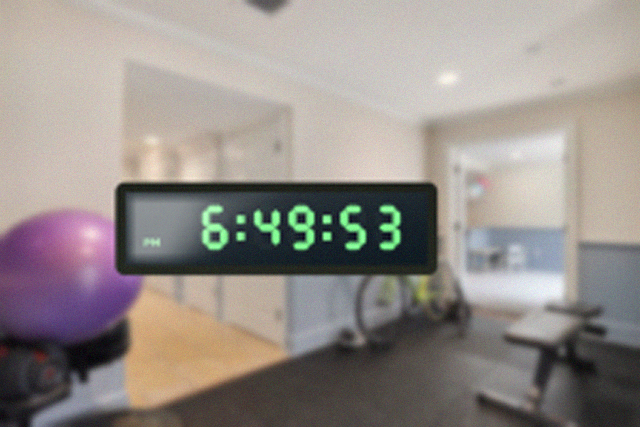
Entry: 6h49m53s
